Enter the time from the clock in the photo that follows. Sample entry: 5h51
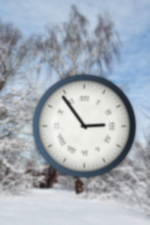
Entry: 2h54
